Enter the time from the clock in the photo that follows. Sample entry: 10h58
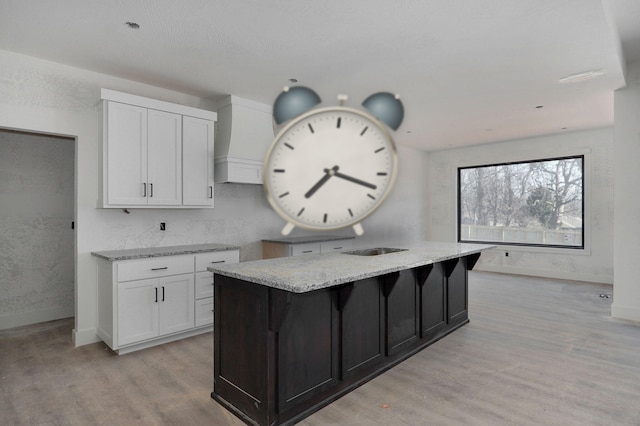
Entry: 7h18
